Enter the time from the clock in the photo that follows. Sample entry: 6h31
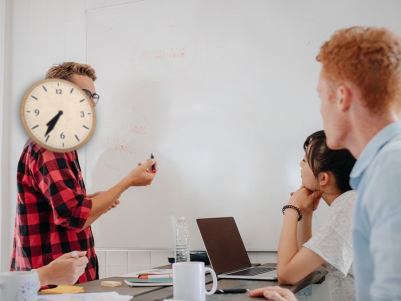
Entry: 7h36
